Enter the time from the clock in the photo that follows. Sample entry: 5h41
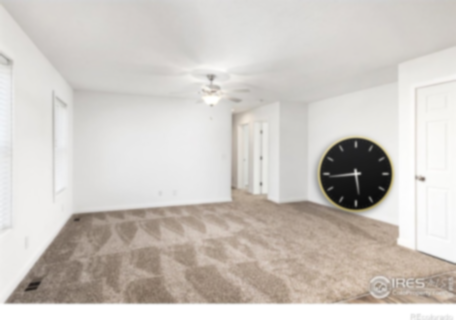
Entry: 5h44
